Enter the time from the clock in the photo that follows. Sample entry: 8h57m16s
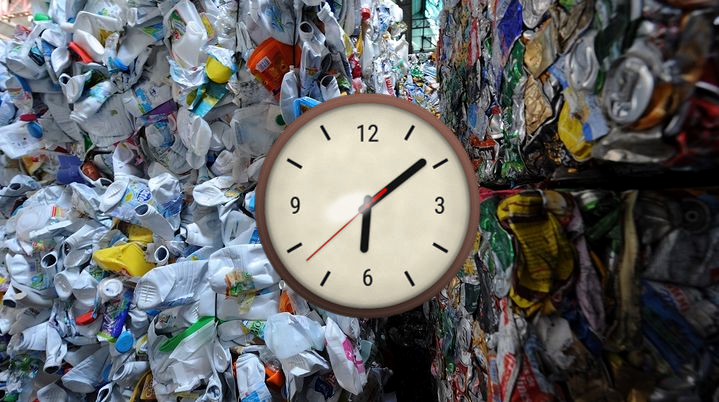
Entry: 6h08m38s
